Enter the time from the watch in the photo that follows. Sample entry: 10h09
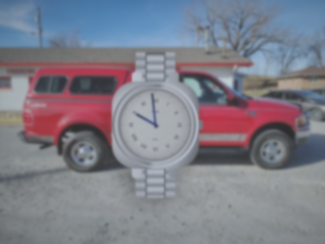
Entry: 9h59
